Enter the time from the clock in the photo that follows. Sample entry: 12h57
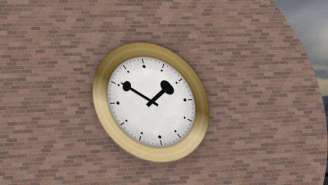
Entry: 1h51
